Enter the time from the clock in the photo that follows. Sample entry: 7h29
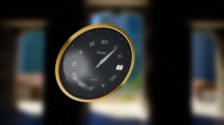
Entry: 1h06
